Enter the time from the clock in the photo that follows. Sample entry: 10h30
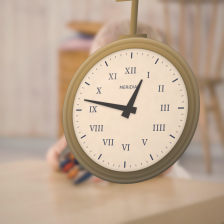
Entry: 12h47
